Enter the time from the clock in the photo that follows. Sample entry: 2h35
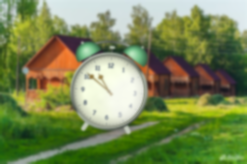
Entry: 10h51
